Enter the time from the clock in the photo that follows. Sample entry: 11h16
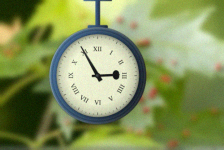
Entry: 2h55
